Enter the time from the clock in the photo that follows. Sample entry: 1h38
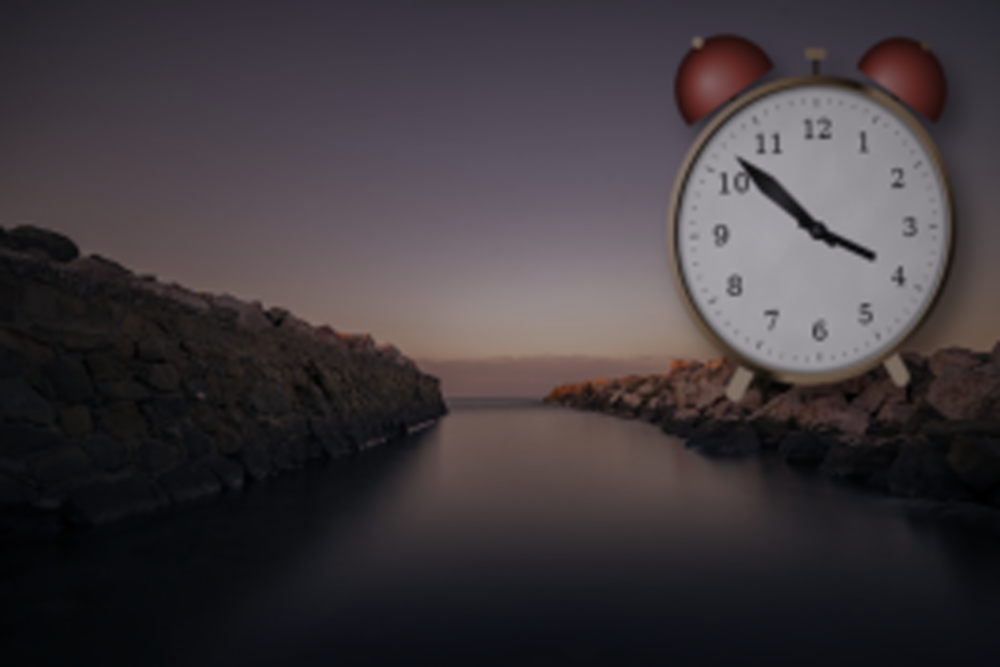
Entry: 3h52
